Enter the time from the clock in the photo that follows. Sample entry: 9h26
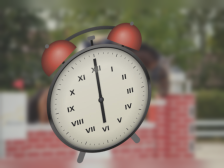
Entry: 6h00
